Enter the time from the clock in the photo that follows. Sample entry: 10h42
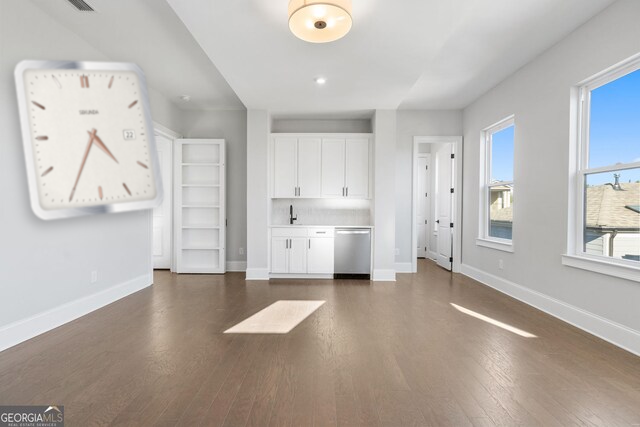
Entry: 4h35
